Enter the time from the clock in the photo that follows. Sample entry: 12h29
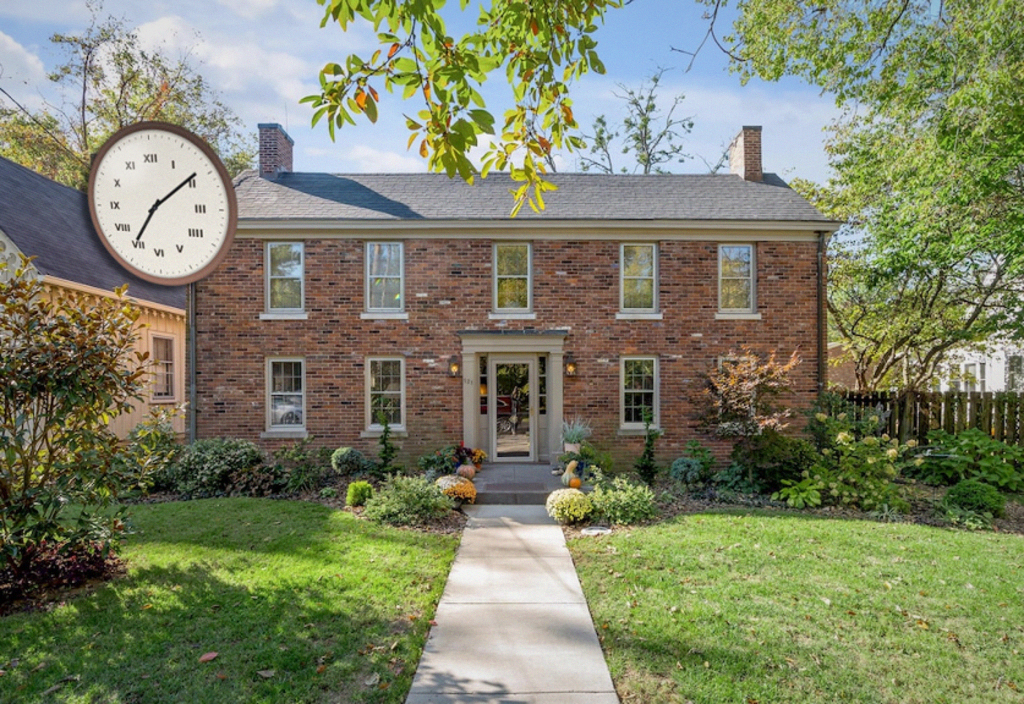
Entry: 7h09
